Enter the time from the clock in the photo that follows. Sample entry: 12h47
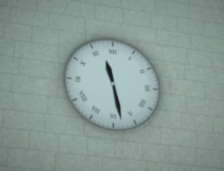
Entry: 11h28
